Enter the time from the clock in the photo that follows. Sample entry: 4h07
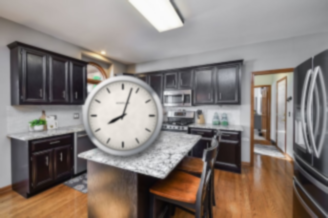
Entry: 8h03
